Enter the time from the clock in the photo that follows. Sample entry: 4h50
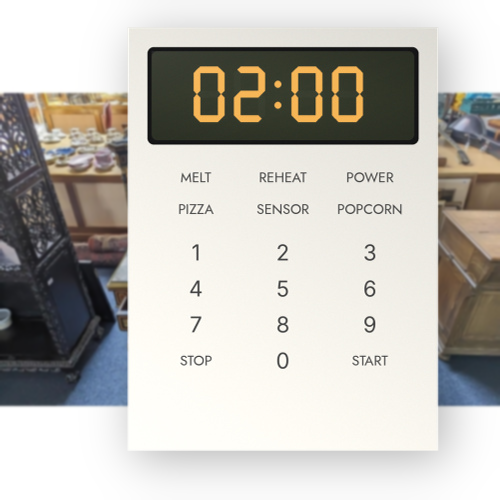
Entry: 2h00
